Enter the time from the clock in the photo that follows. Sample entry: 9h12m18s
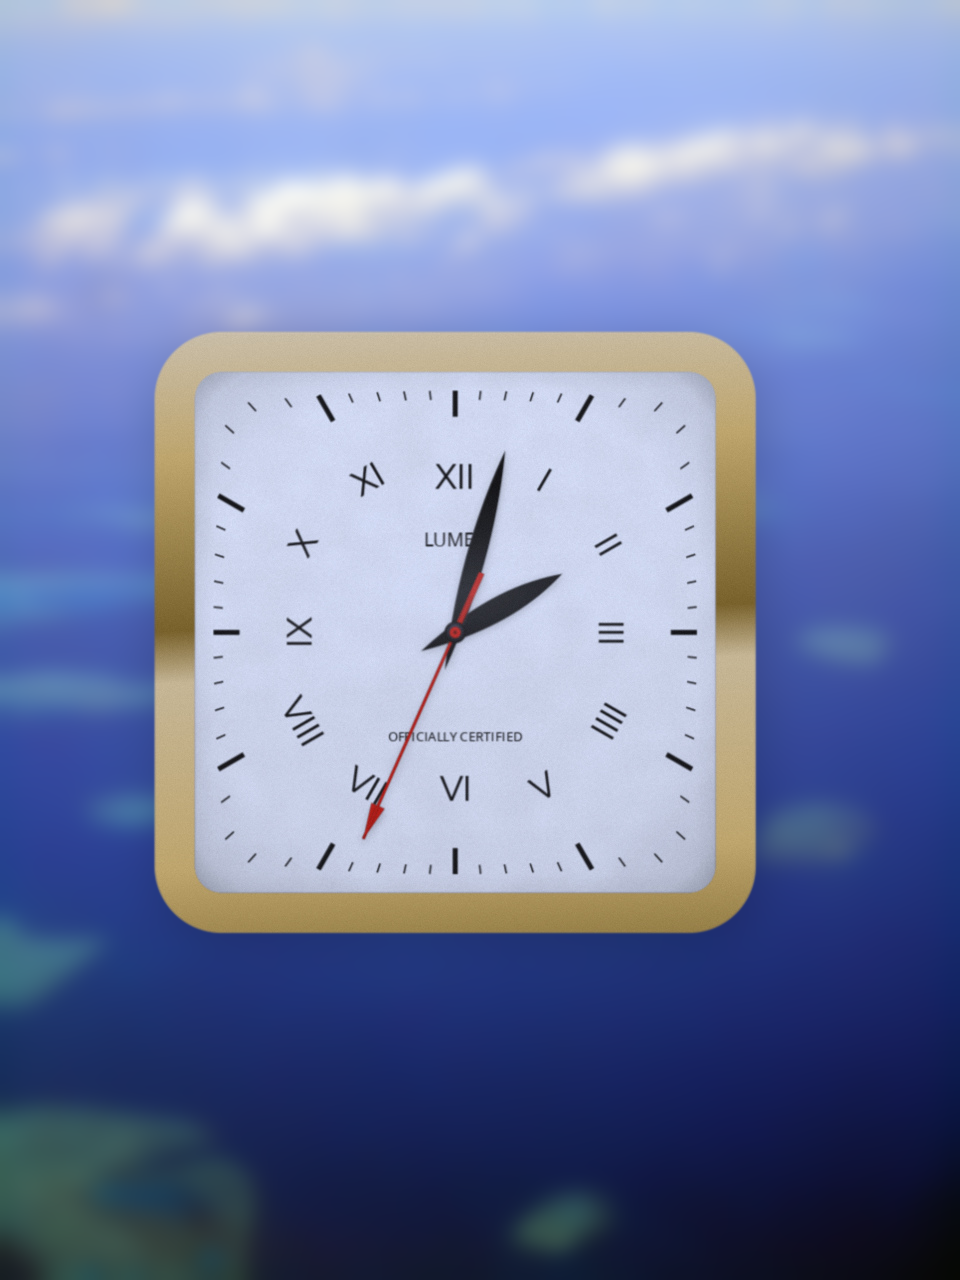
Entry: 2h02m34s
